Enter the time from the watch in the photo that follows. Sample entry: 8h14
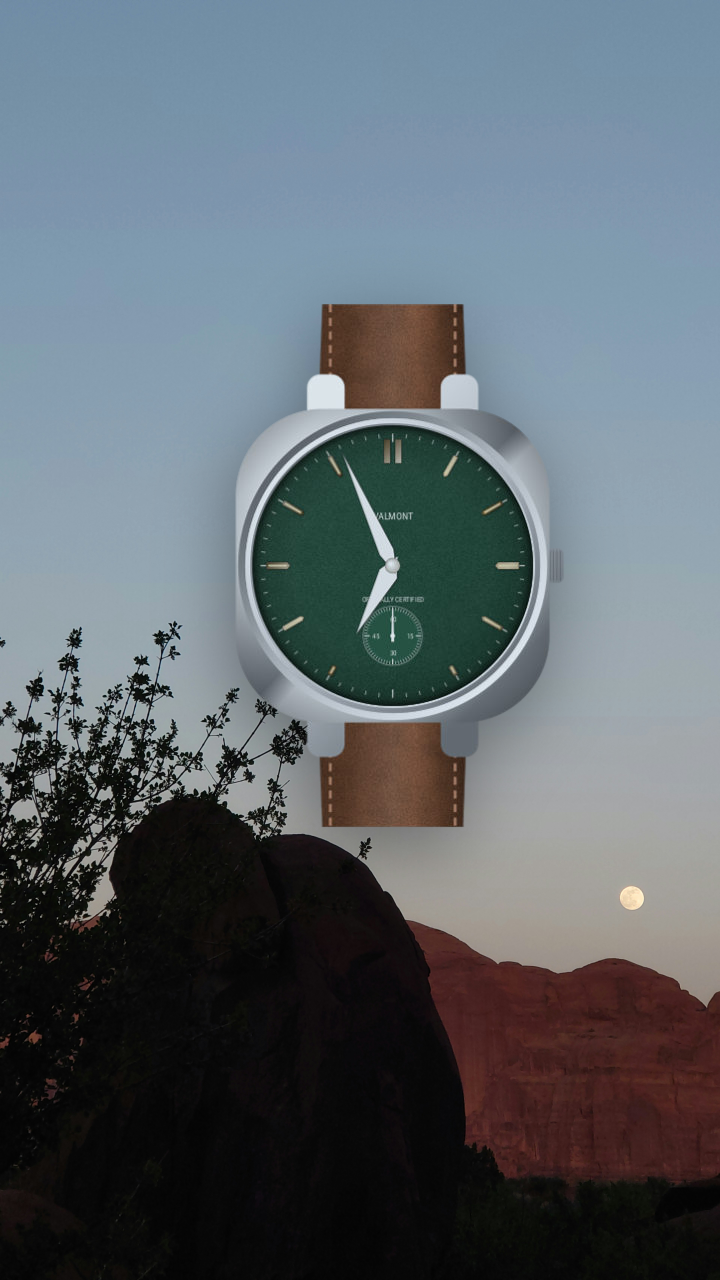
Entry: 6h56
